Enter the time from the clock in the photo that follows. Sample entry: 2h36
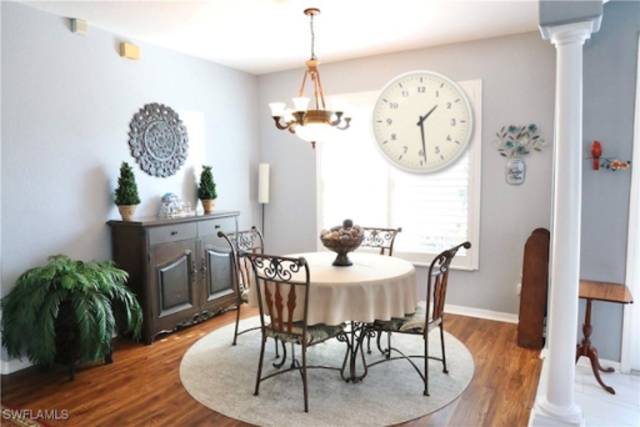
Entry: 1h29
